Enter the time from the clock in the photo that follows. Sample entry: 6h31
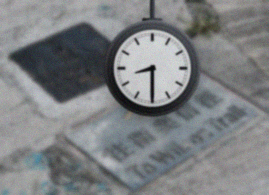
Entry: 8h30
